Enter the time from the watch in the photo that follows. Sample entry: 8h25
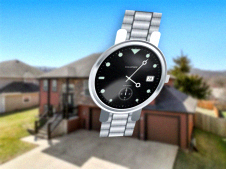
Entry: 4h06
